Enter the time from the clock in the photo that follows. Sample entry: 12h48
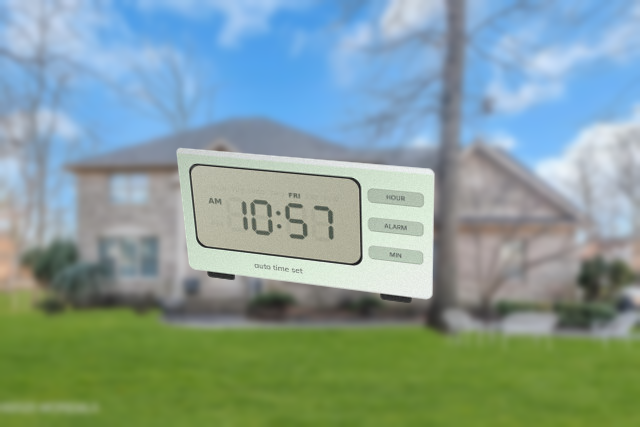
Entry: 10h57
